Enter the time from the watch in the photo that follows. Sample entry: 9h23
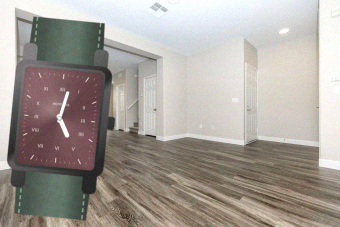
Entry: 5h02
